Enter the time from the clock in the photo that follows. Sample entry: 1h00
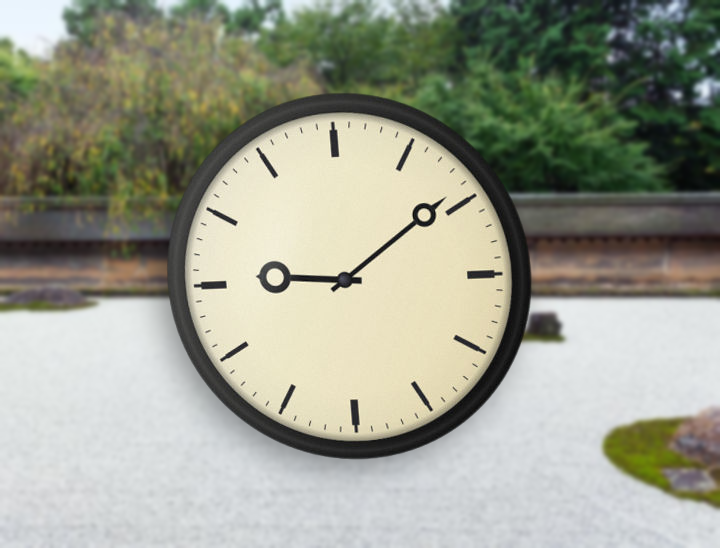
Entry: 9h09
